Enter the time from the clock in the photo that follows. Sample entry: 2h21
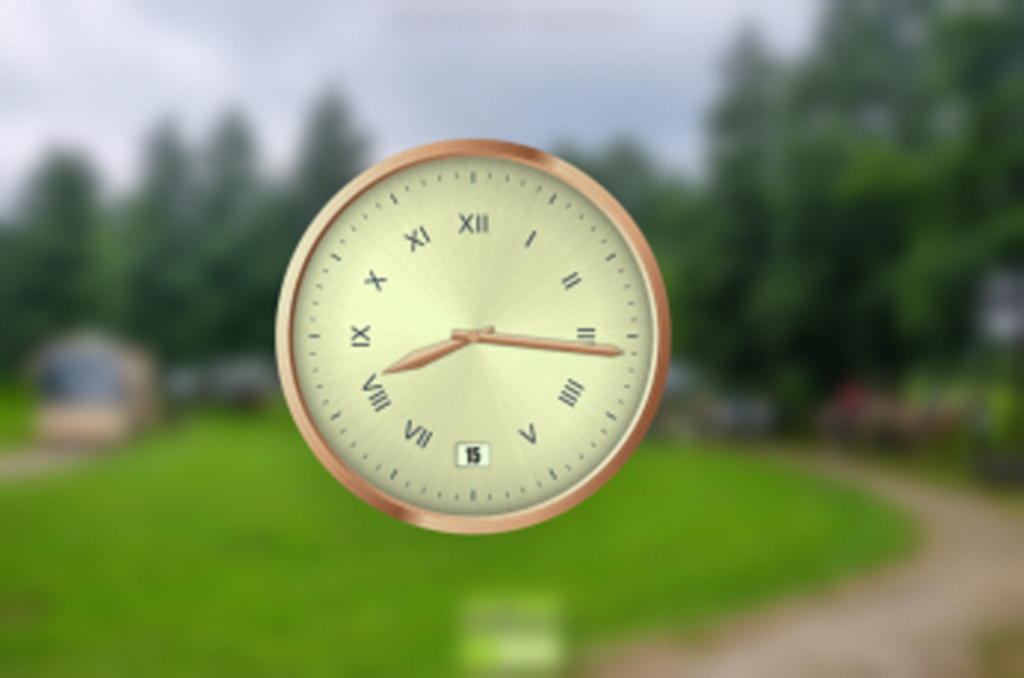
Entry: 8h16
